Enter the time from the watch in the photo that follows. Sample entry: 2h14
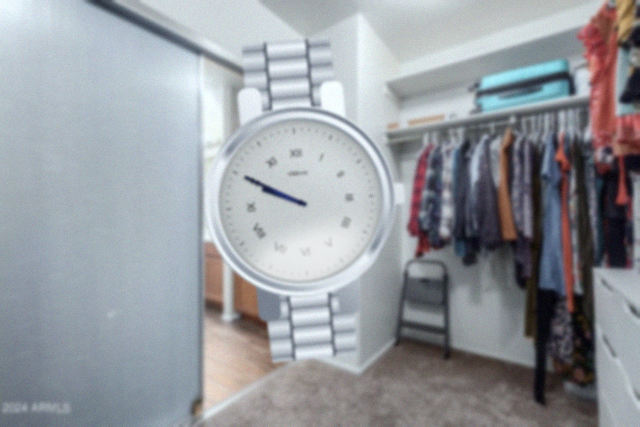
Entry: 9h50
